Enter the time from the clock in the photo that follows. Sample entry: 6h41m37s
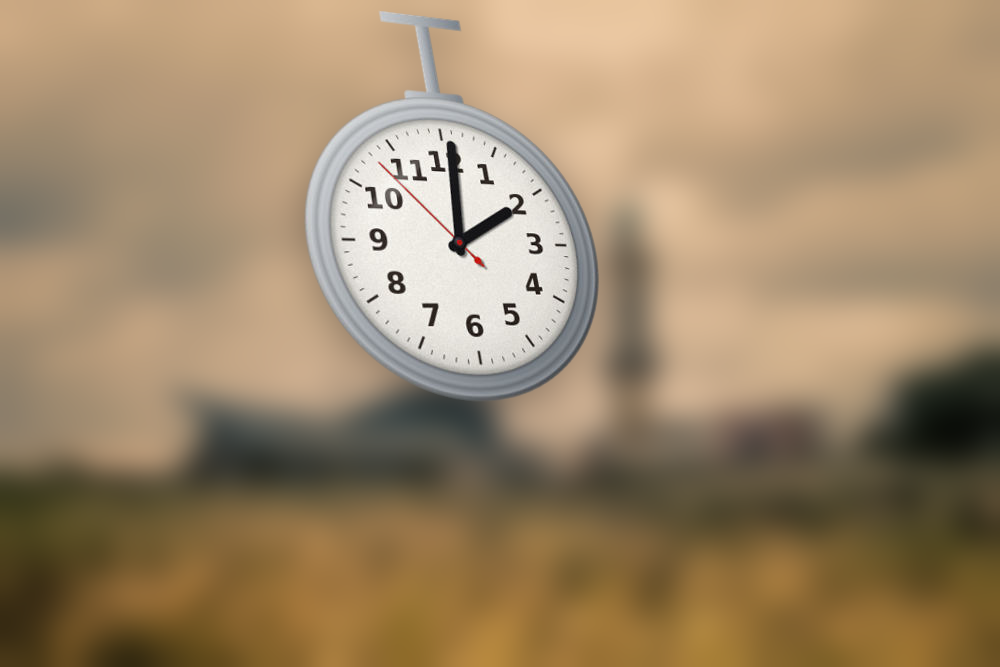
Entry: 2h00m53s
